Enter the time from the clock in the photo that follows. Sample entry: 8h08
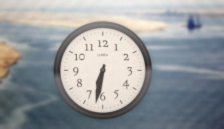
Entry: 6h32
